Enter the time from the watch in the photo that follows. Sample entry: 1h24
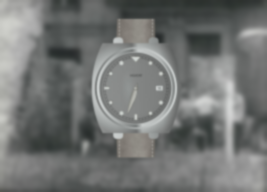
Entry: 6h33
